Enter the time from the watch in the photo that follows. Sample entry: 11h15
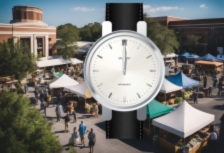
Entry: 12h00
